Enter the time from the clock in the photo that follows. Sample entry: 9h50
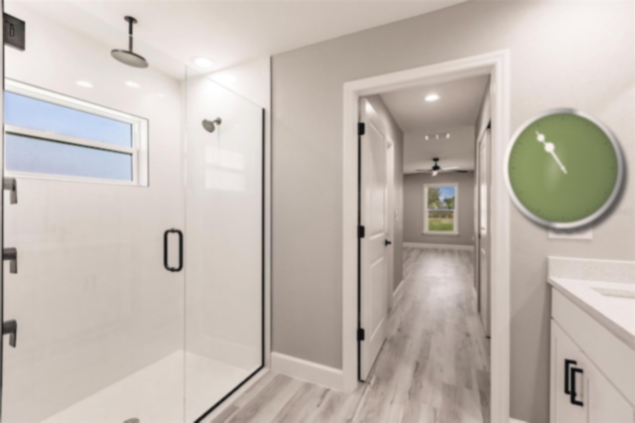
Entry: 10h54
